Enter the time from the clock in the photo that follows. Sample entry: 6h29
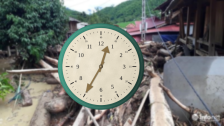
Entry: 12h35
